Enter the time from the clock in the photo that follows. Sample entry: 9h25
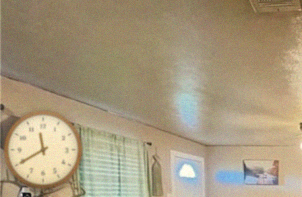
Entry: 11h40
